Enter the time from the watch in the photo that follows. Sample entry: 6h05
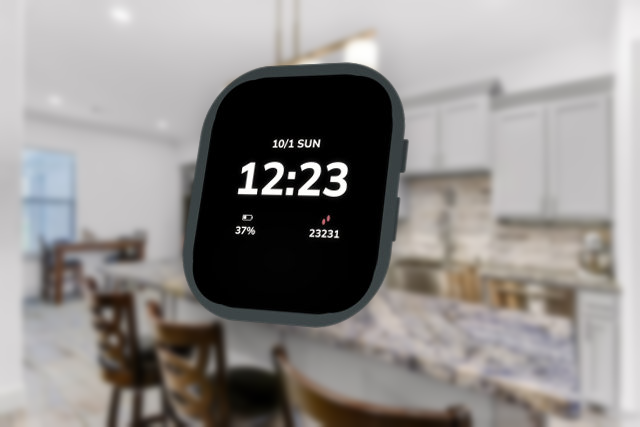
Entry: 12h23
